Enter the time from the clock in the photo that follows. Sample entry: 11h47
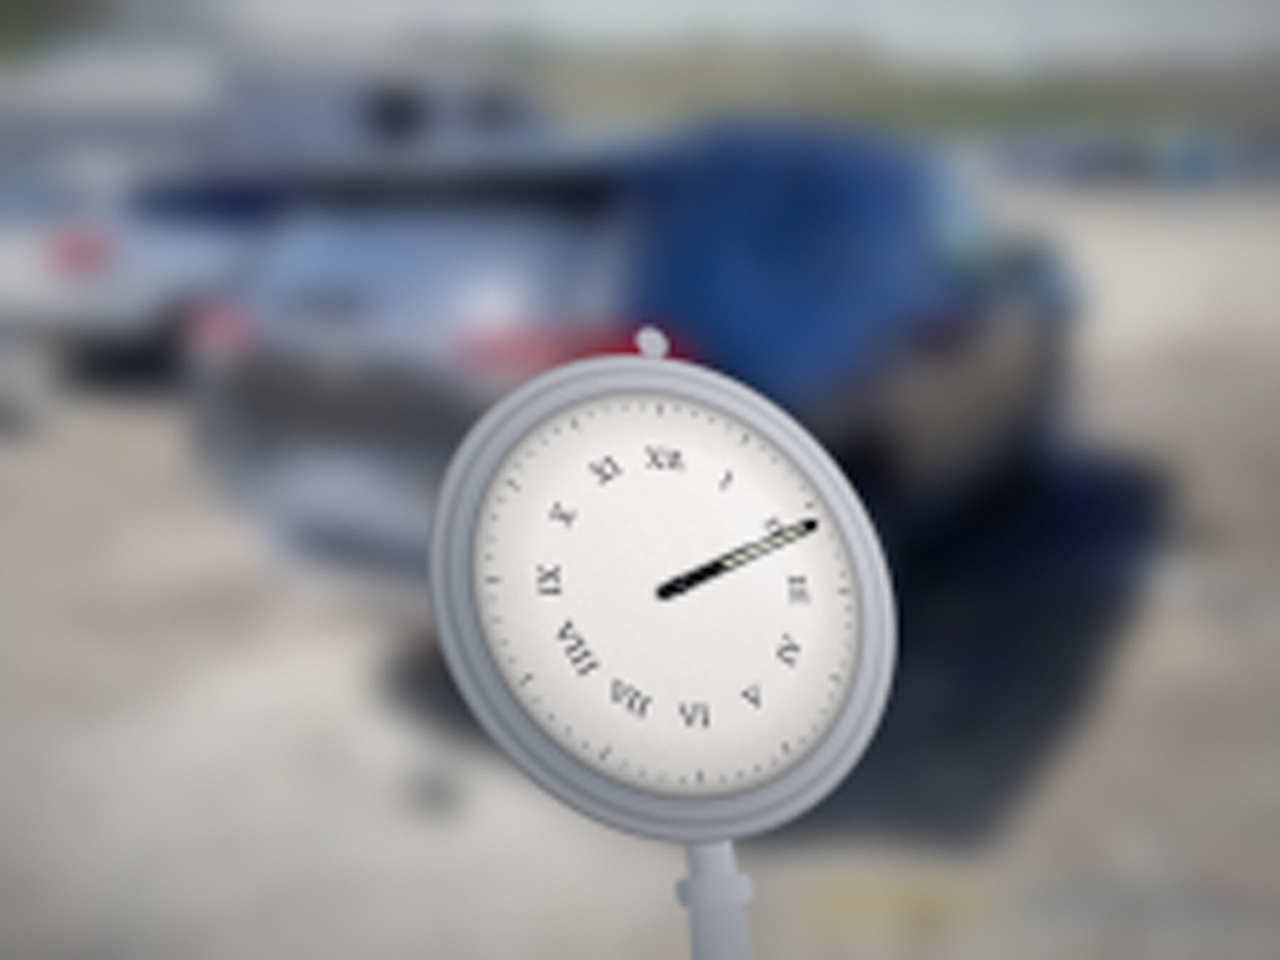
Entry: 2h11
